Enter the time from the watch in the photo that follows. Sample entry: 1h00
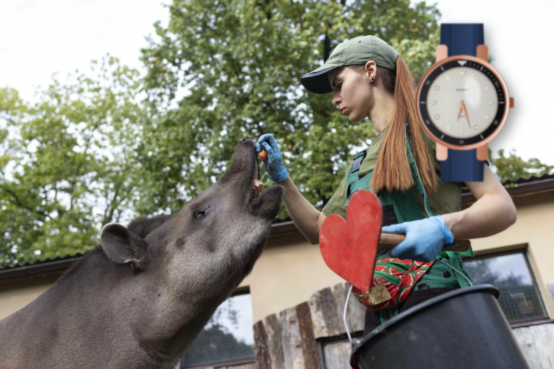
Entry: 6h27
